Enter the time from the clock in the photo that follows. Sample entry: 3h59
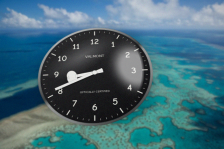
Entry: 8h41
